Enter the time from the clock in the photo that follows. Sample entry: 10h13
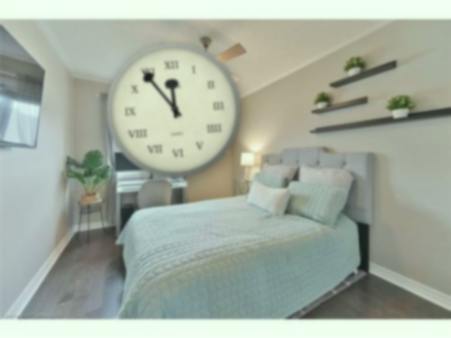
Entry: 11h54
